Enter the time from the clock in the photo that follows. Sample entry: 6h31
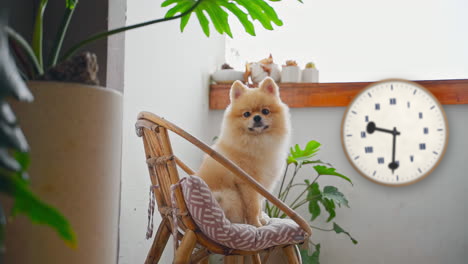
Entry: 9h31
